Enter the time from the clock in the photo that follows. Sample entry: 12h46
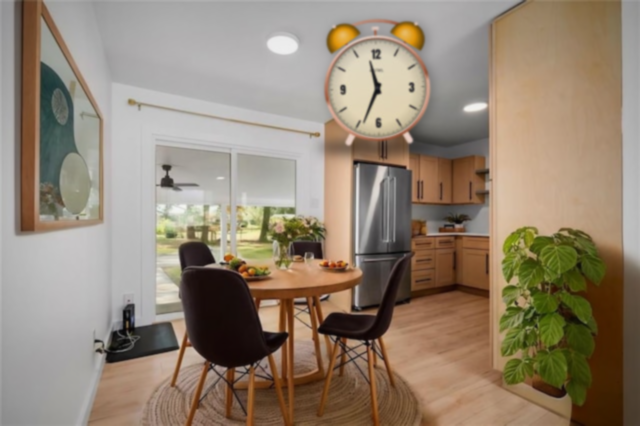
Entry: 11h34
